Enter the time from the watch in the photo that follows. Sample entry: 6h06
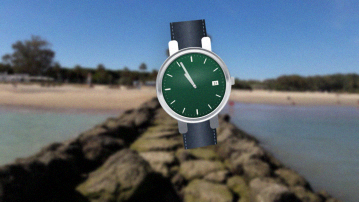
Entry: 10h56
